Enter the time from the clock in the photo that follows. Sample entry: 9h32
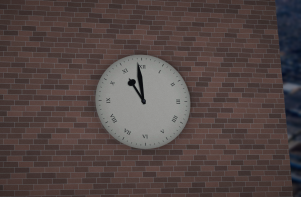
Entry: 10h59
